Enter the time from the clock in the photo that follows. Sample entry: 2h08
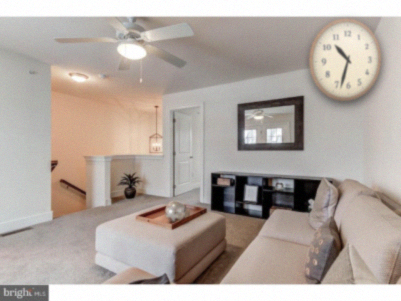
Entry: 10h33
